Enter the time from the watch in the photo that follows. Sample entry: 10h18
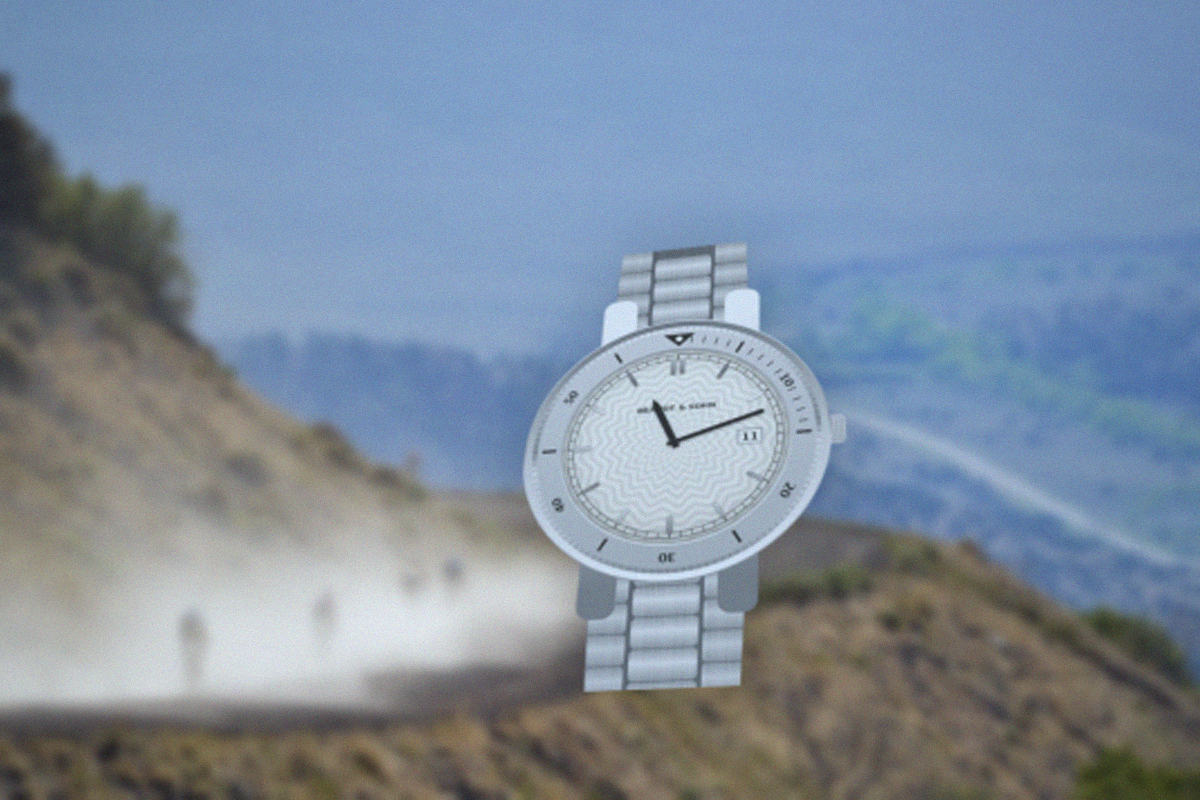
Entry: 11h12
